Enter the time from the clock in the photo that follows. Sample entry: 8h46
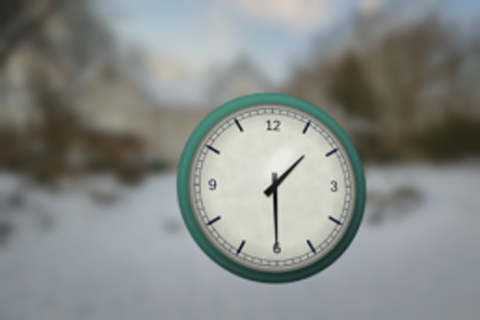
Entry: 1h30
